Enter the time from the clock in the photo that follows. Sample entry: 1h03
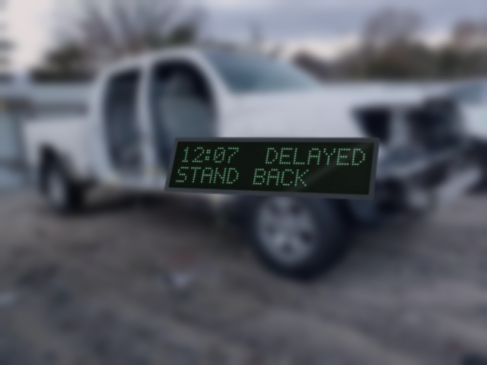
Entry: 12h07
